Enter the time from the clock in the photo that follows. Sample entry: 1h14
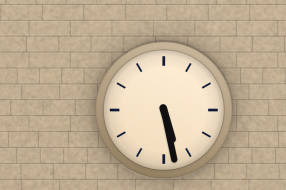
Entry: 5h28
